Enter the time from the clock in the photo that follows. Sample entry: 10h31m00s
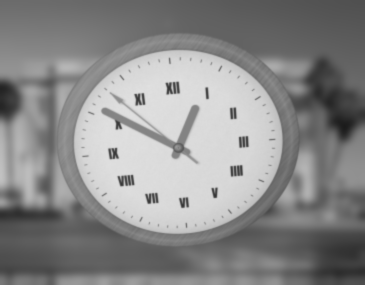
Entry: 12h50m53s
